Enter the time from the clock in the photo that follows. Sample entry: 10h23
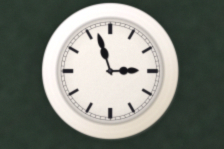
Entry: 2h57
